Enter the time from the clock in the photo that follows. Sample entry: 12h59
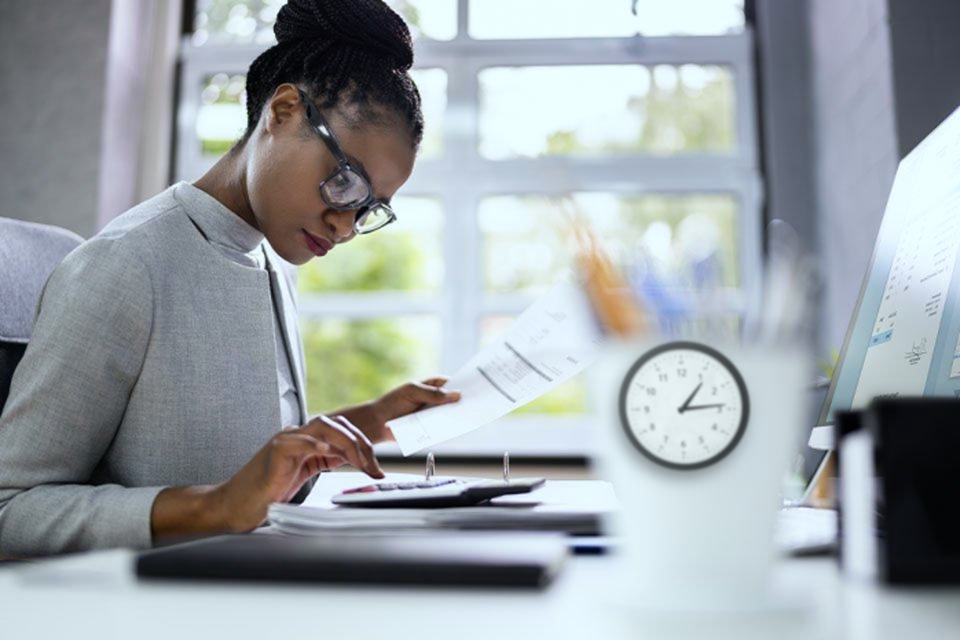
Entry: 1h14
